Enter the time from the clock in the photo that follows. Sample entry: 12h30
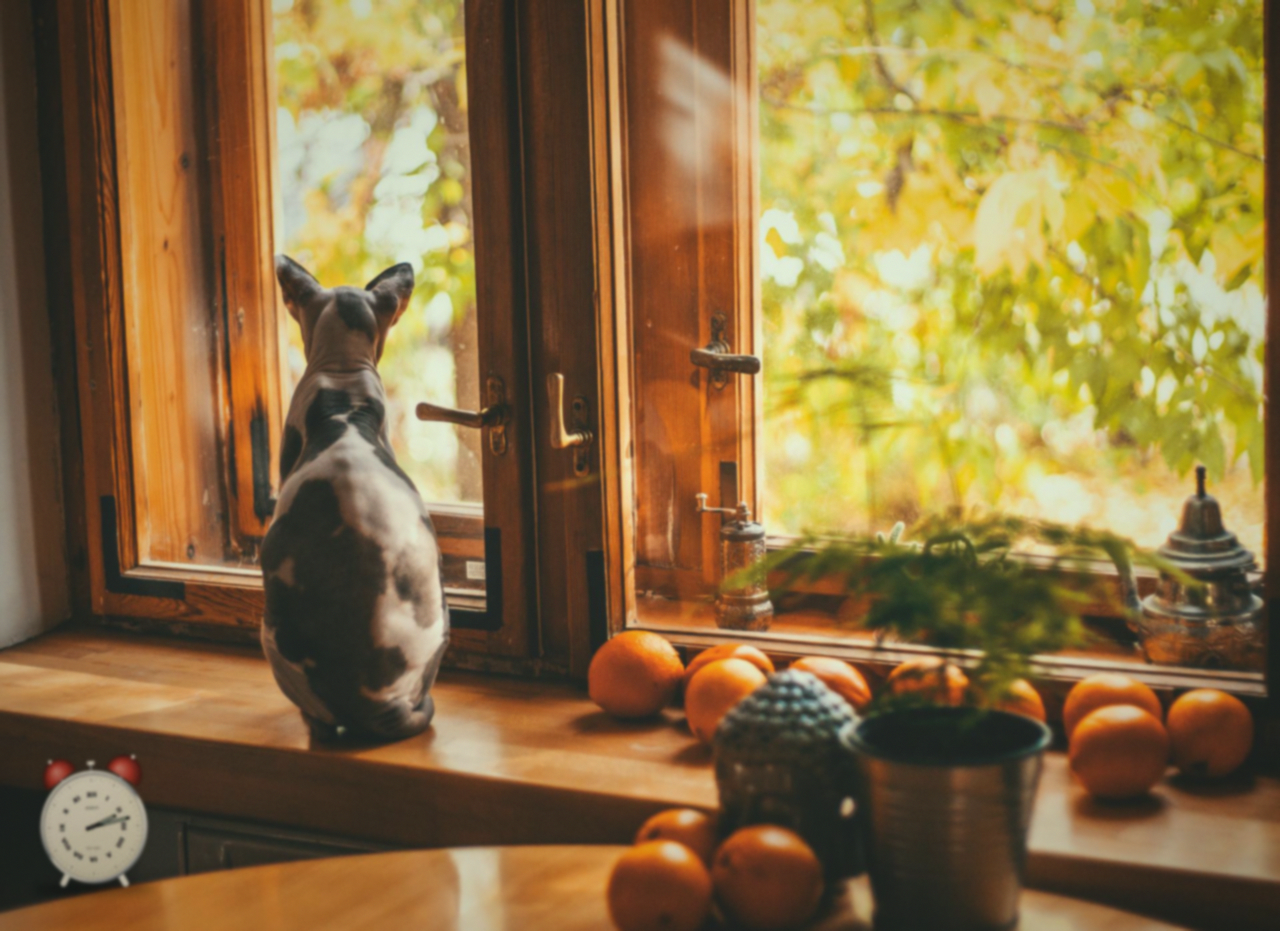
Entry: 2h13
